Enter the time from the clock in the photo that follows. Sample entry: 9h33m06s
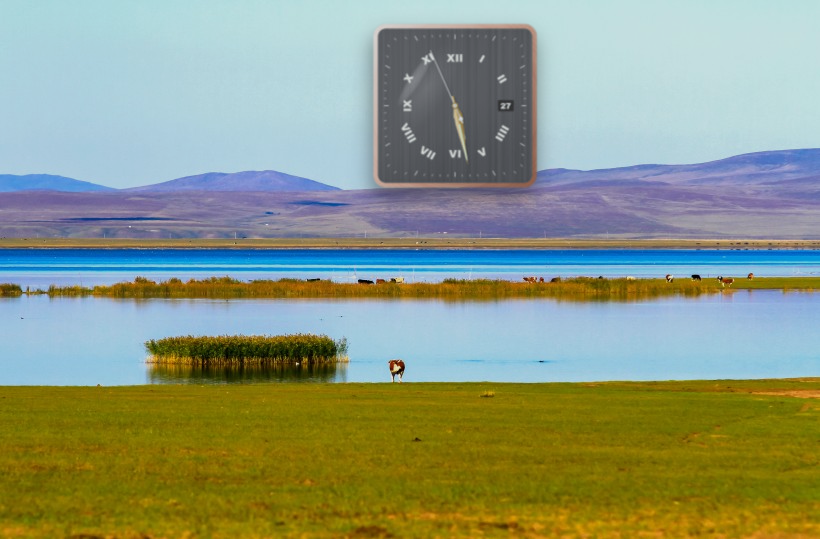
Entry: 5h27m56s
